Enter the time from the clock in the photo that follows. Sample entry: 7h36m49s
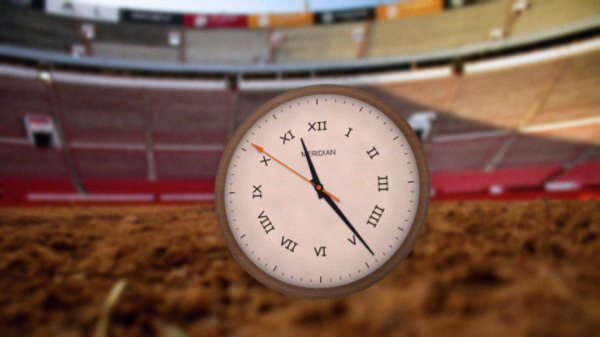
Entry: 11h23m51s
